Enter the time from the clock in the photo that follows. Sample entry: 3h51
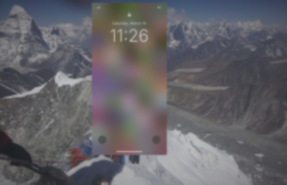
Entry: 11h26
